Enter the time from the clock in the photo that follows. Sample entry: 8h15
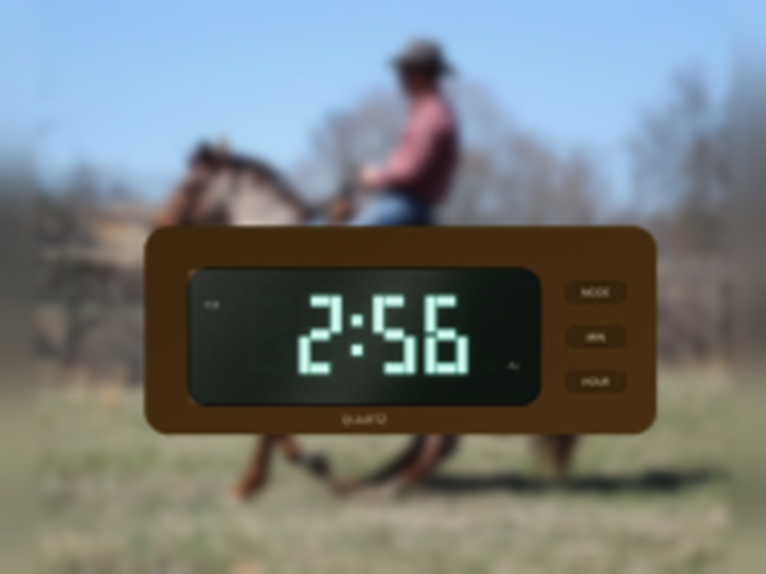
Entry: 2h56
